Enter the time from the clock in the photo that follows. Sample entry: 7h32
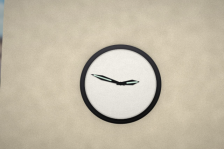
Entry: 2h48
